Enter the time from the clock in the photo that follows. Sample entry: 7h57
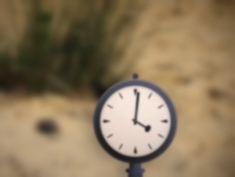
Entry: 4h01
